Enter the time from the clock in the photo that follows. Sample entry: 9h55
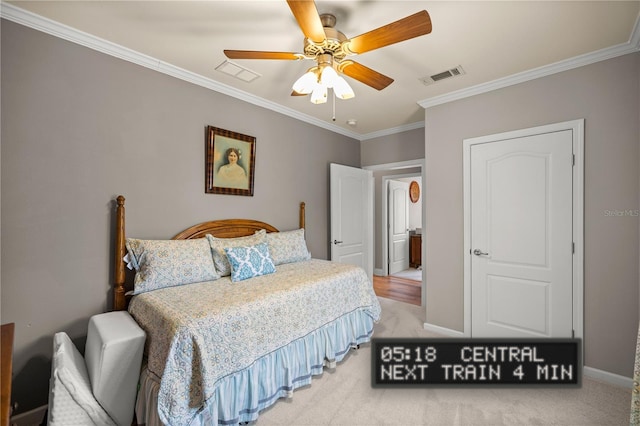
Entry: 5h18
